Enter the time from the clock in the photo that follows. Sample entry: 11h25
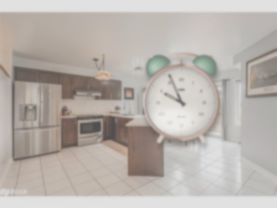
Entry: 9h56
